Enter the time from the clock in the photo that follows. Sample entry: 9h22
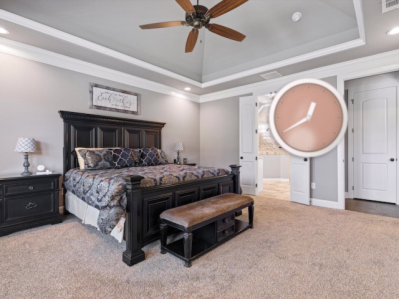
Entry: 12h40
